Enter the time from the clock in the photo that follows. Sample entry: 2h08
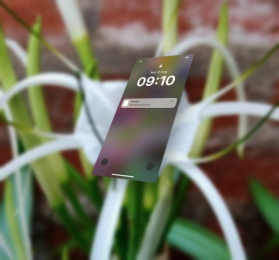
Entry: 9h10
